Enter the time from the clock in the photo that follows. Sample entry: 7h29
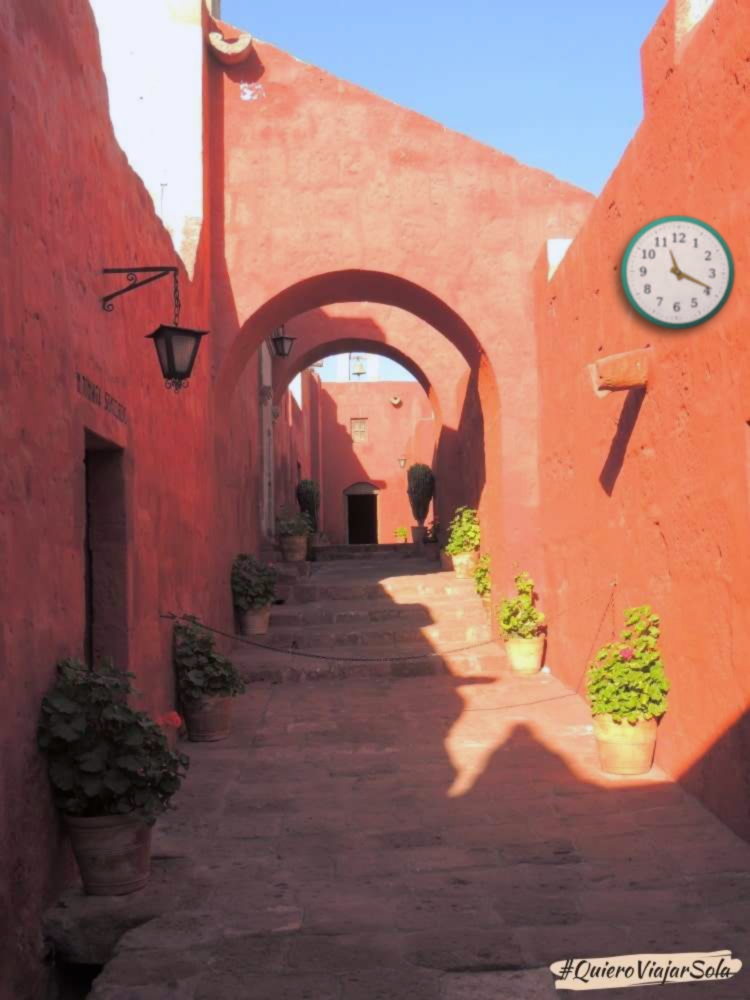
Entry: 11h19
